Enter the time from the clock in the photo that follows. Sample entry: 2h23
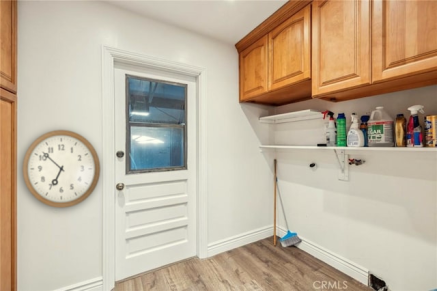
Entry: 6h52
